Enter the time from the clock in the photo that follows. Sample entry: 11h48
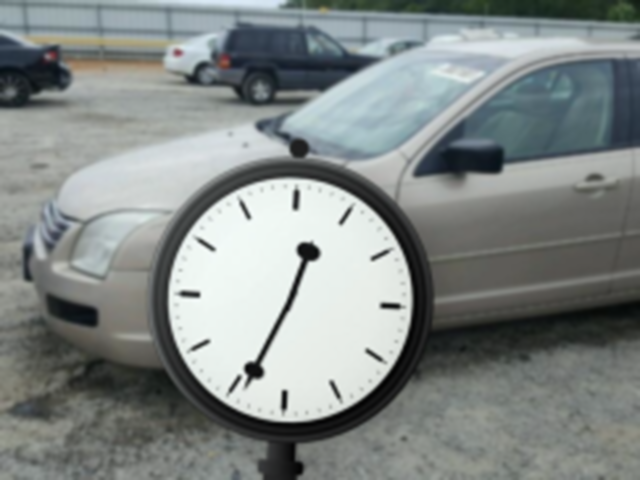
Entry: 12h34
